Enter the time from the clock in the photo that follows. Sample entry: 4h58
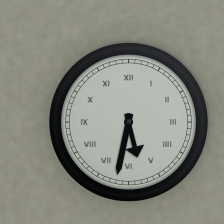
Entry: 5h32
